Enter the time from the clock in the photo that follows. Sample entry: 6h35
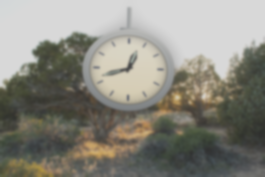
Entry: 12h42
